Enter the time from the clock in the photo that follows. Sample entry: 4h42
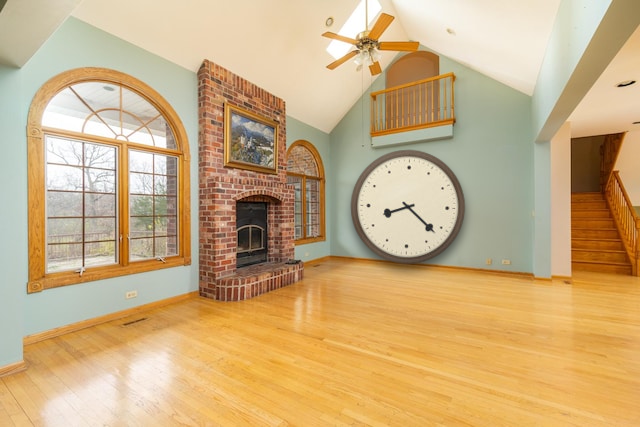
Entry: 8h22
